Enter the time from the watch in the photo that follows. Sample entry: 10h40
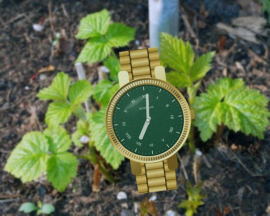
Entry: 7h01
